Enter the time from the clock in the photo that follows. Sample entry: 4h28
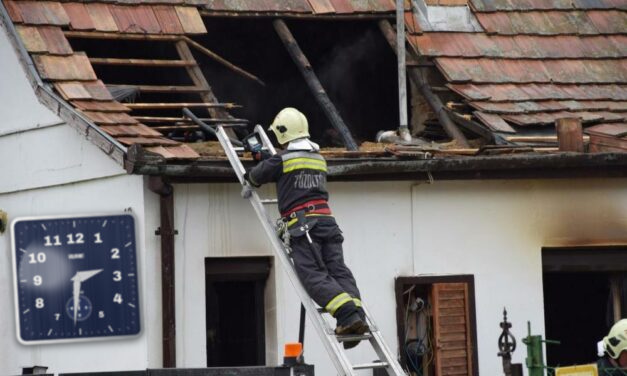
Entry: 2h31
